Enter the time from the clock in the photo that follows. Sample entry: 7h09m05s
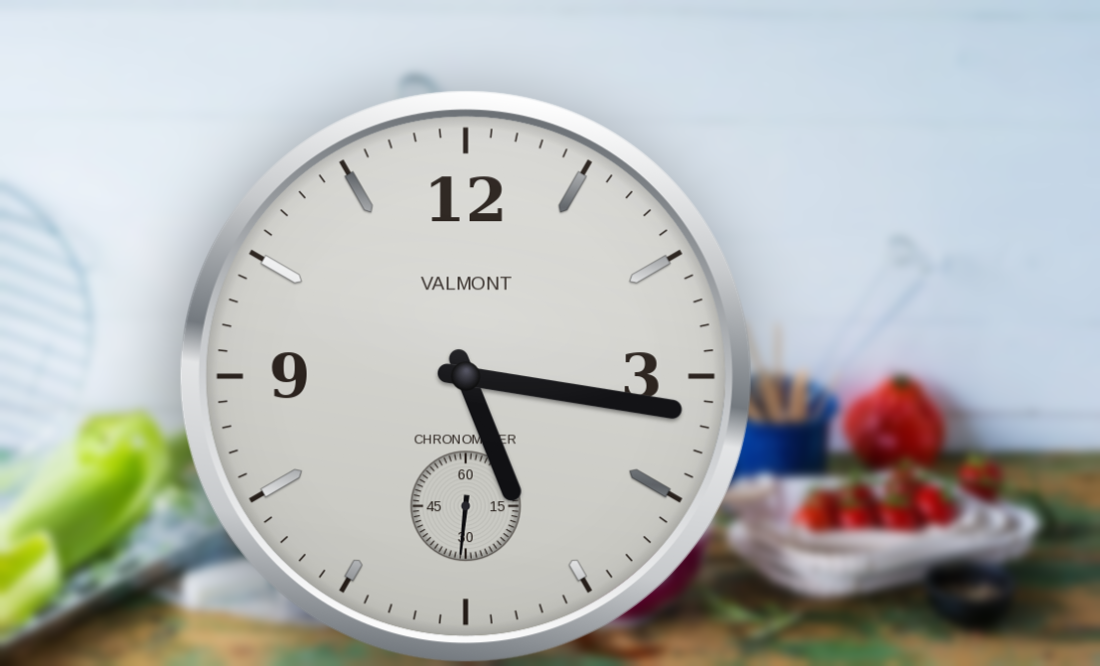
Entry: 5h16m31s
